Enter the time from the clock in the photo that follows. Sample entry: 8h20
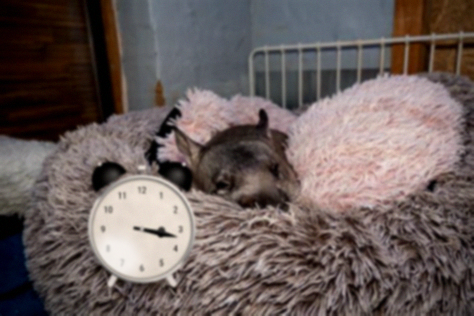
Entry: 3h17
